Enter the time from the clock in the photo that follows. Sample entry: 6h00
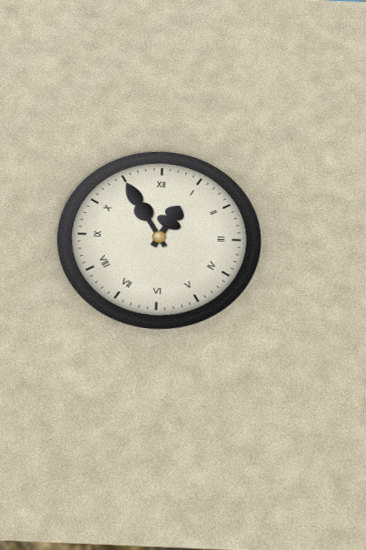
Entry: 12h55
